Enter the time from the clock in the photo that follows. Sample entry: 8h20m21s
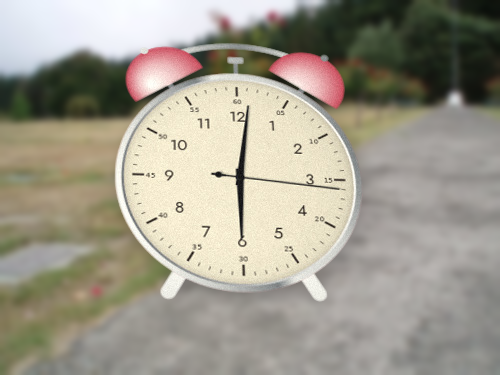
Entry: 6h01m16s
